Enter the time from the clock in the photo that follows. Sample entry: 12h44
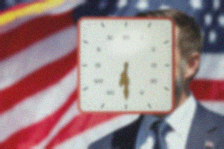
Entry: 6h30
